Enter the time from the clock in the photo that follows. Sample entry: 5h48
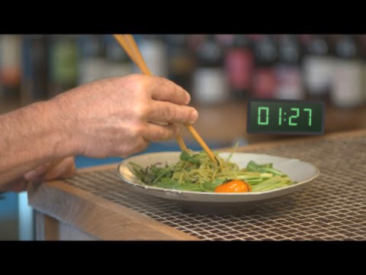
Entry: 1h27
